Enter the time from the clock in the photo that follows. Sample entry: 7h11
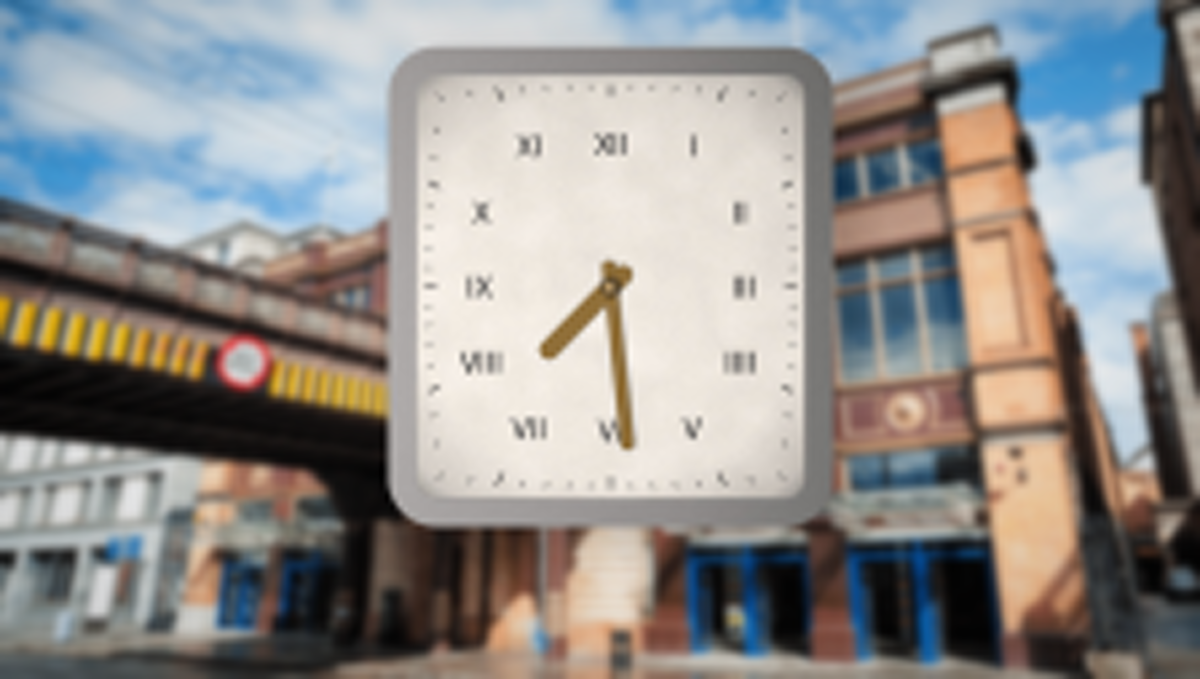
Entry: 7h29
